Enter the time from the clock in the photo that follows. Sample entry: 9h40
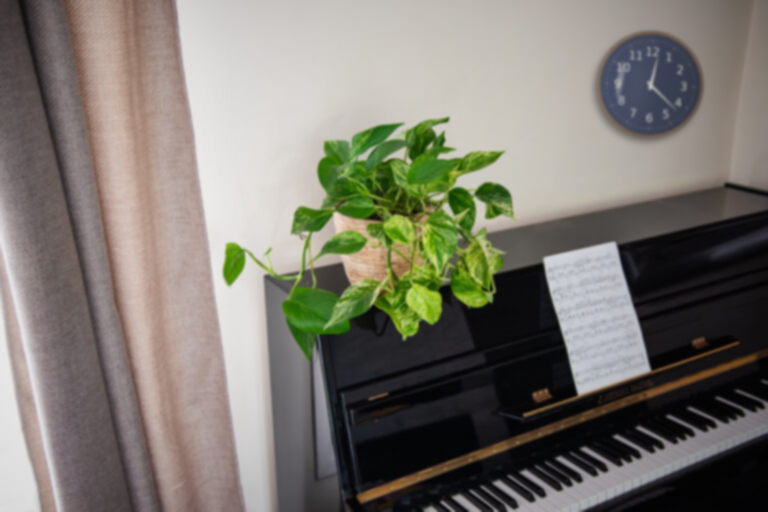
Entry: 12h22
